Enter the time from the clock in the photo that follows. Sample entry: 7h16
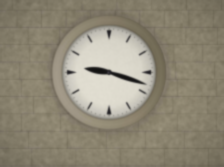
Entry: 9h18
